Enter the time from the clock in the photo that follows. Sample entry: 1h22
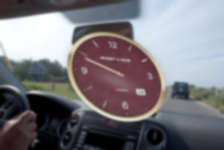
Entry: 9h49
